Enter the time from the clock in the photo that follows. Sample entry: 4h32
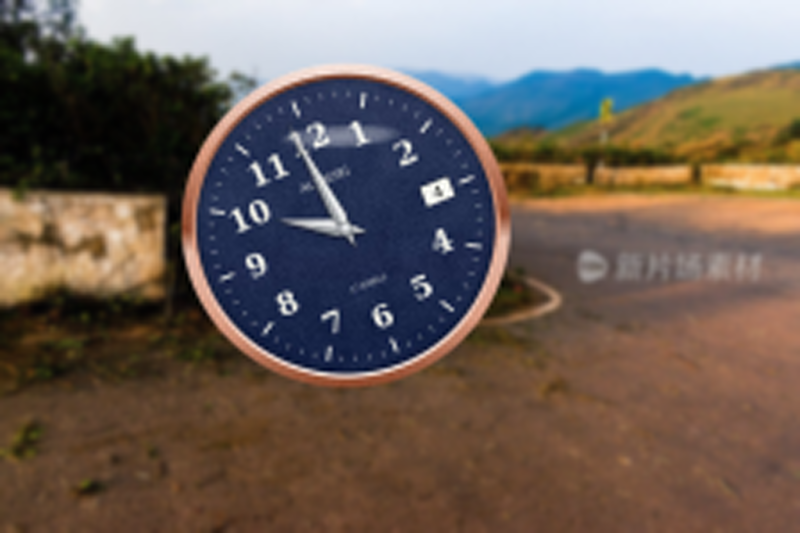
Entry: 9h59
